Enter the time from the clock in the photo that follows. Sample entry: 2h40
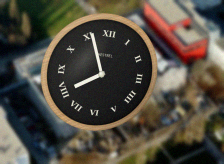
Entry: 7h56
